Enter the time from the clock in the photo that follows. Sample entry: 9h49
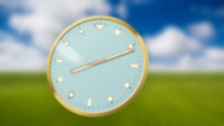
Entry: 8h11
